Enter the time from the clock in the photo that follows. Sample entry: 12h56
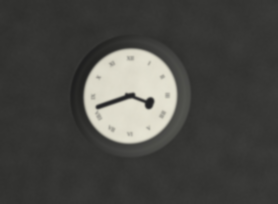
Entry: 3h42
